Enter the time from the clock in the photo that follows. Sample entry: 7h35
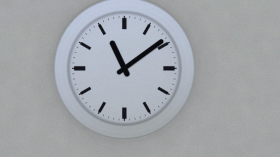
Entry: 11h09
